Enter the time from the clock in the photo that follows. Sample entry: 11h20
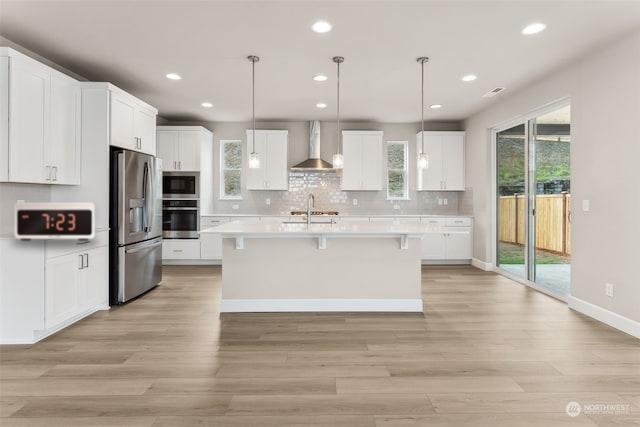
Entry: 7h23
